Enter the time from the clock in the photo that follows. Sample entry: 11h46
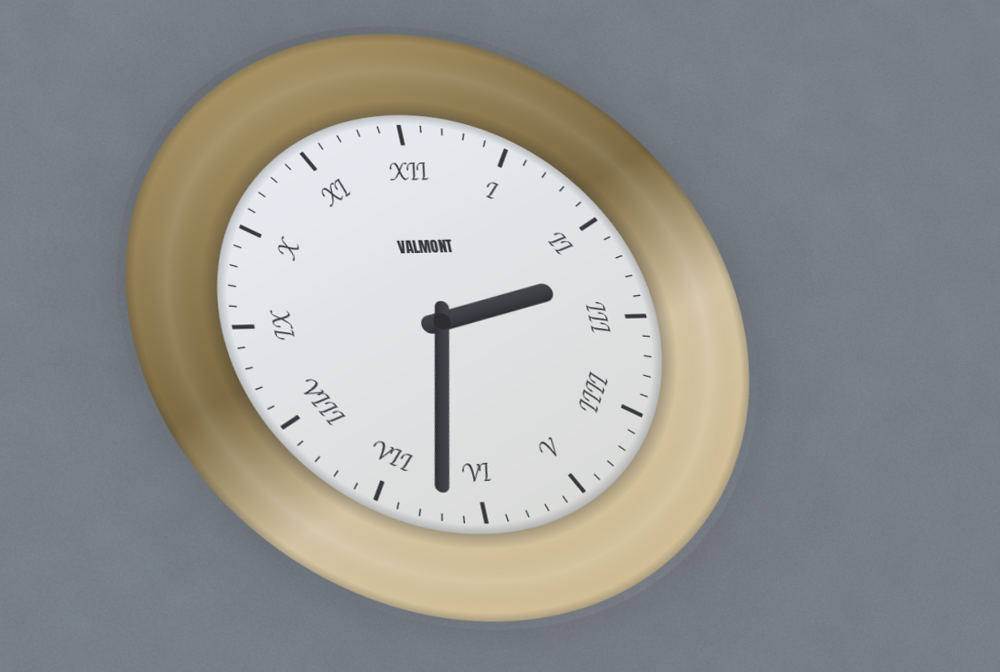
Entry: 2h32
